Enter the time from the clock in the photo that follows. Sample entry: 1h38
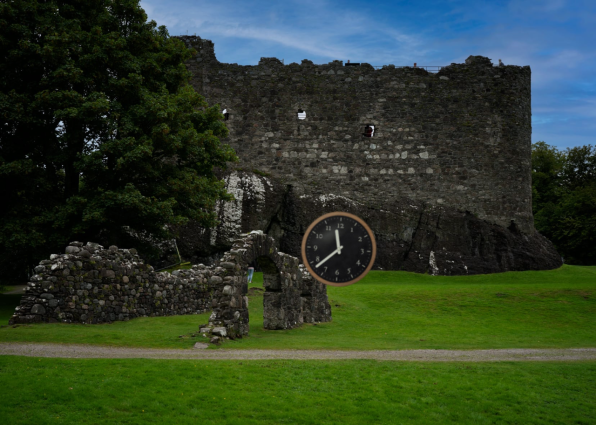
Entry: 11h38
